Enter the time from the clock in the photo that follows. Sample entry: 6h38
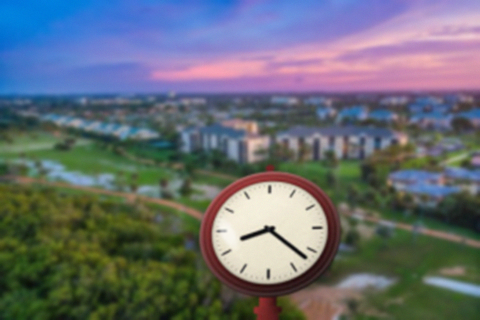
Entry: 8h22
